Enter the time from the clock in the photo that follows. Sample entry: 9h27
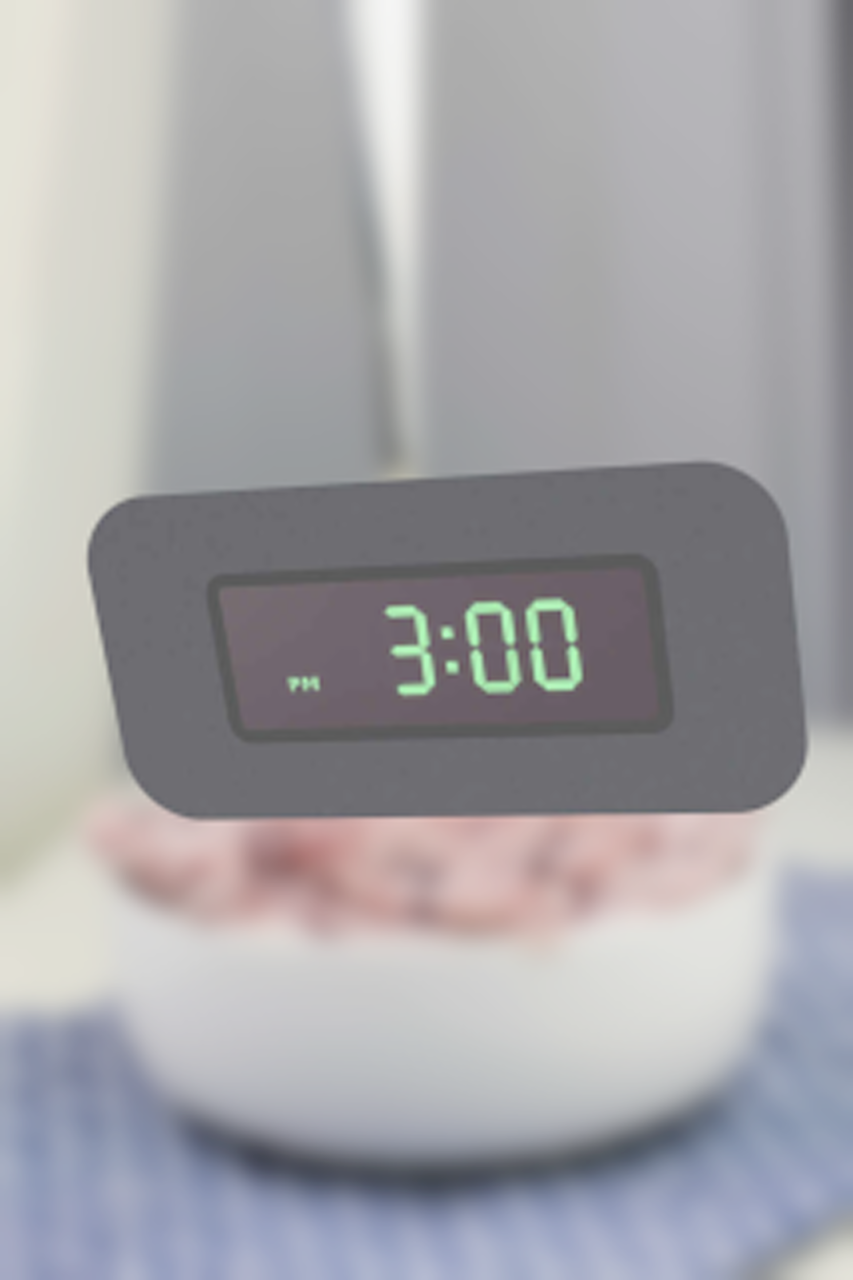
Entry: 3h00
